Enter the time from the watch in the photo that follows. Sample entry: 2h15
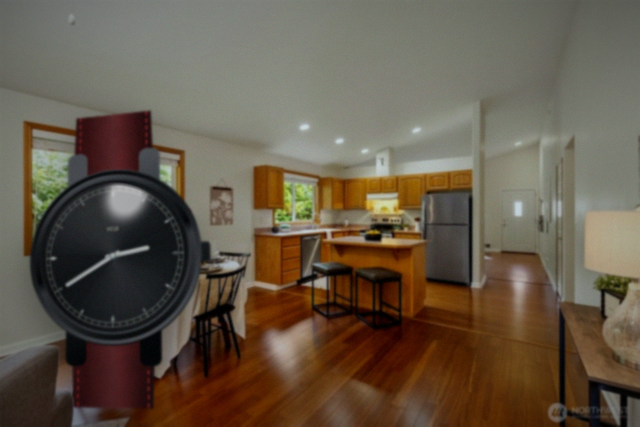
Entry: 2h40
